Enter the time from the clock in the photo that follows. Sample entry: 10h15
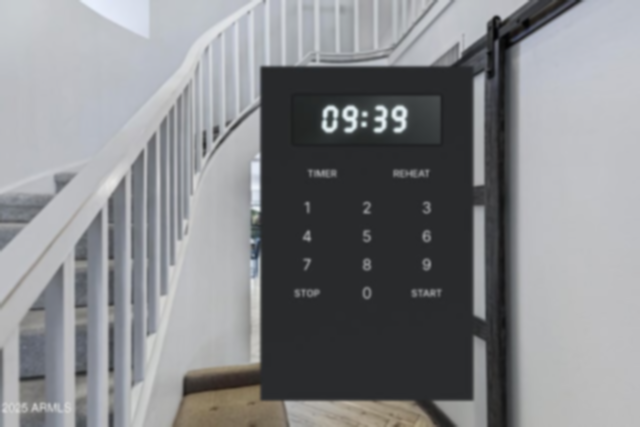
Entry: 9h39
